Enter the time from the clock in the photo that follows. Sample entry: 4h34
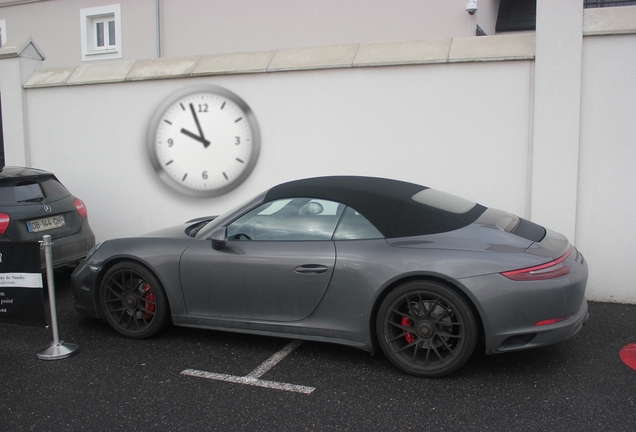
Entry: 9h57
